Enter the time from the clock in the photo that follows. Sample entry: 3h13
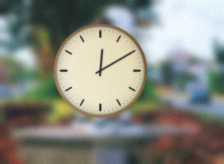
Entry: 12h10
